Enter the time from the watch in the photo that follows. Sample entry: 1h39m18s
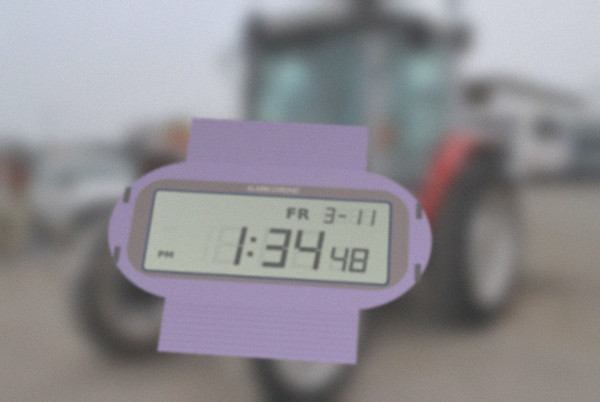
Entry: 1h34m48s
